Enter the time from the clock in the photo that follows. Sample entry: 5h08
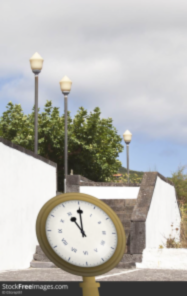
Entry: 11h00
